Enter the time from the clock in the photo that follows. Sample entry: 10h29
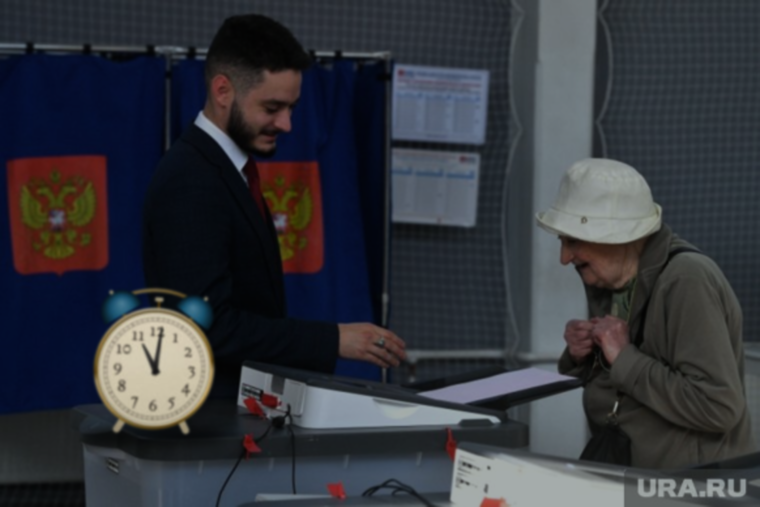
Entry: 11h01
